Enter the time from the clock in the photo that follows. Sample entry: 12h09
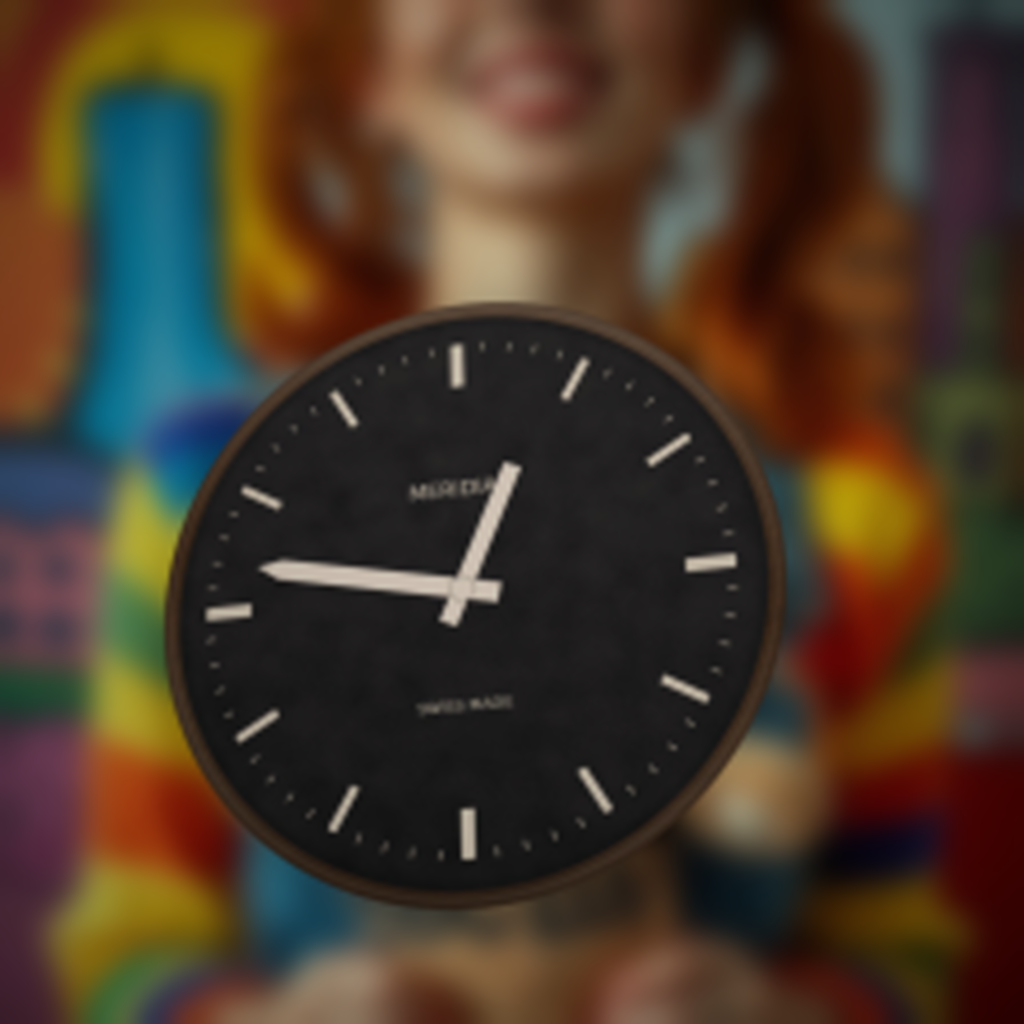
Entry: 12h47
